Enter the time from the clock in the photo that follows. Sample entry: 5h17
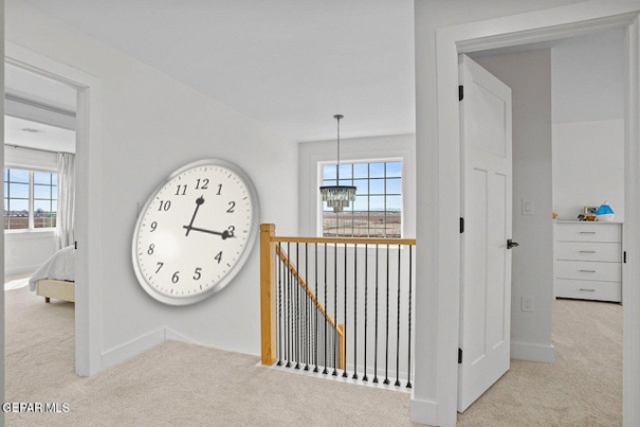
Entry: 12h16
